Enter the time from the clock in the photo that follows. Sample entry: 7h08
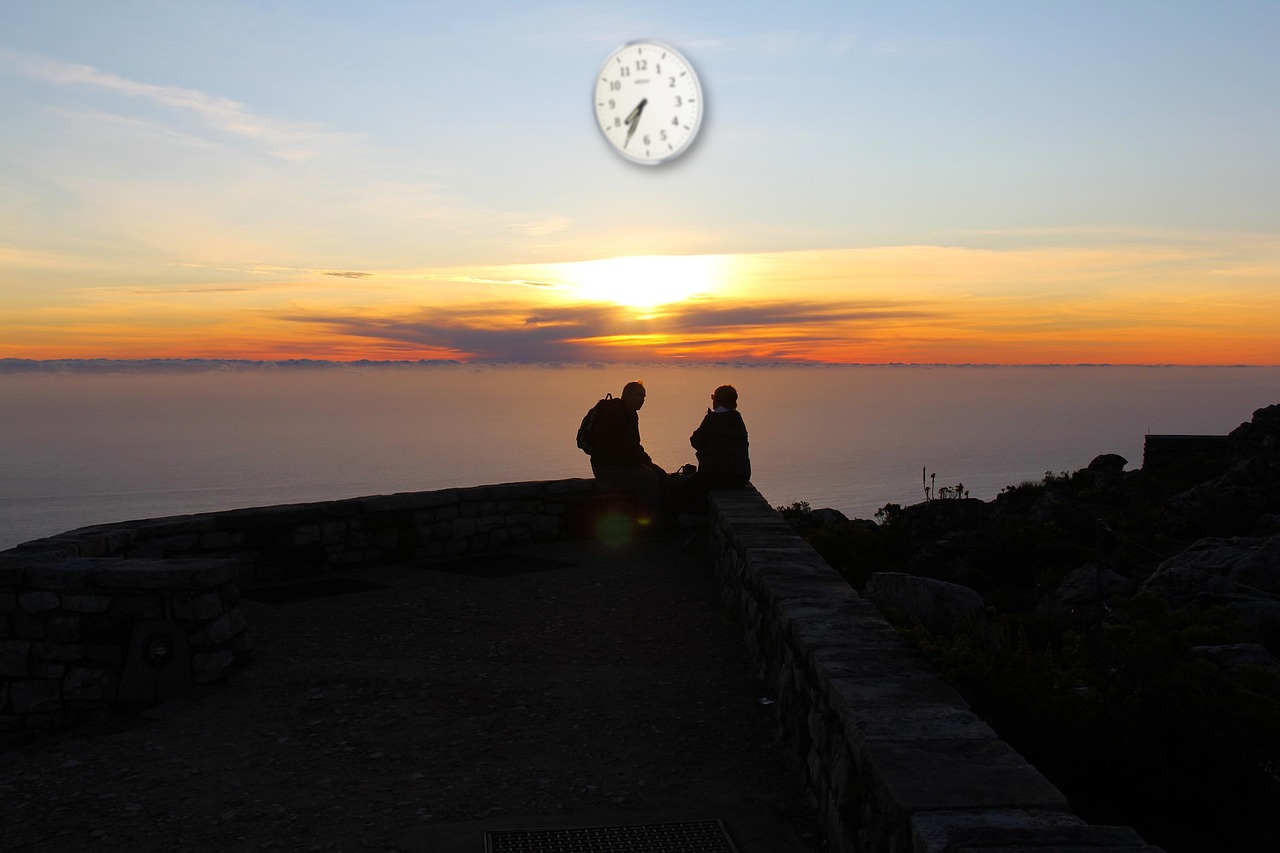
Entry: 7h35
